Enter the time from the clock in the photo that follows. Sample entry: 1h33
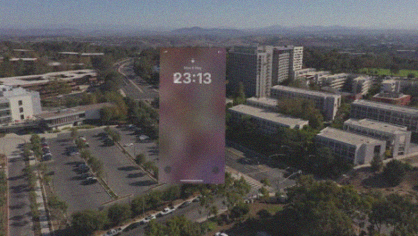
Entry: 23h13
